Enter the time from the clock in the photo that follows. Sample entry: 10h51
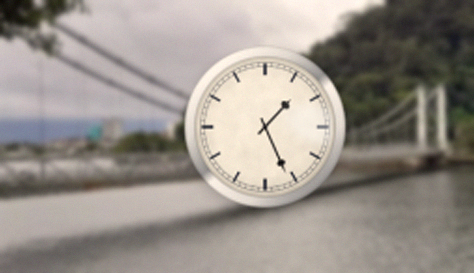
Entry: 1h26
